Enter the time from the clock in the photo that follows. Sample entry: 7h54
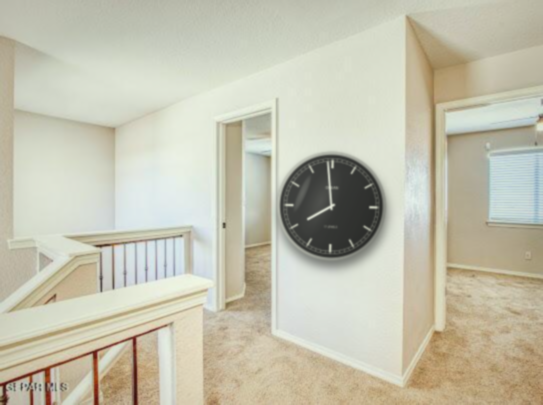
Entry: 7h59
